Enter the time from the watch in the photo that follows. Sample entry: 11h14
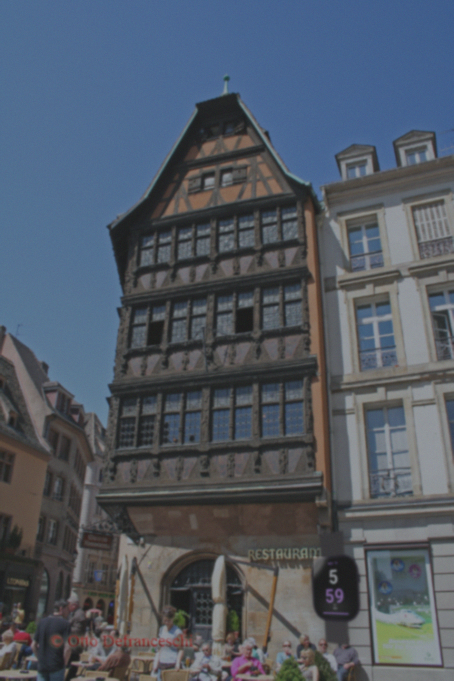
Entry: 5h59
